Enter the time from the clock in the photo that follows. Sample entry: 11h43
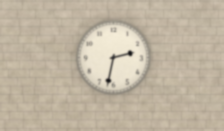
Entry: 2h32
